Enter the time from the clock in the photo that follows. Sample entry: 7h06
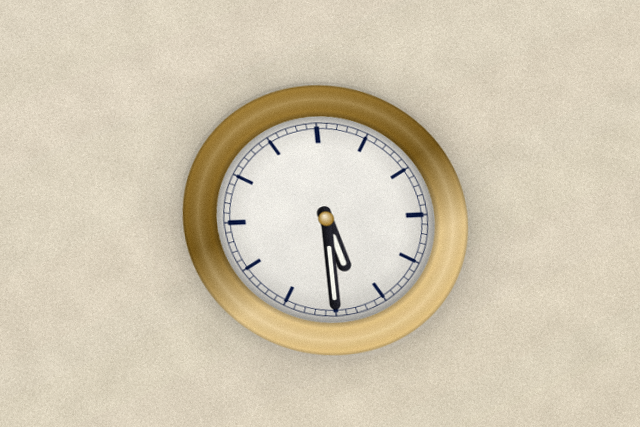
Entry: 5h30
